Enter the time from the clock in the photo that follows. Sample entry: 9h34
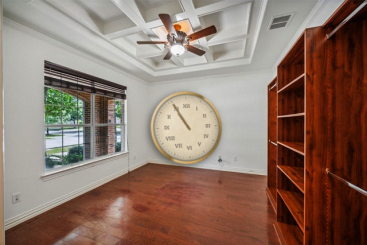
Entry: 10h55
